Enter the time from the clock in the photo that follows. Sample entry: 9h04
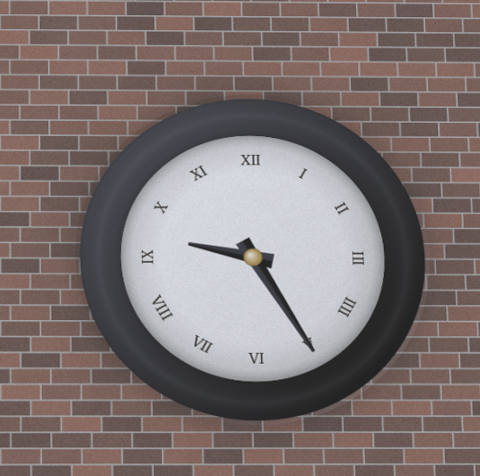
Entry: 9h25
